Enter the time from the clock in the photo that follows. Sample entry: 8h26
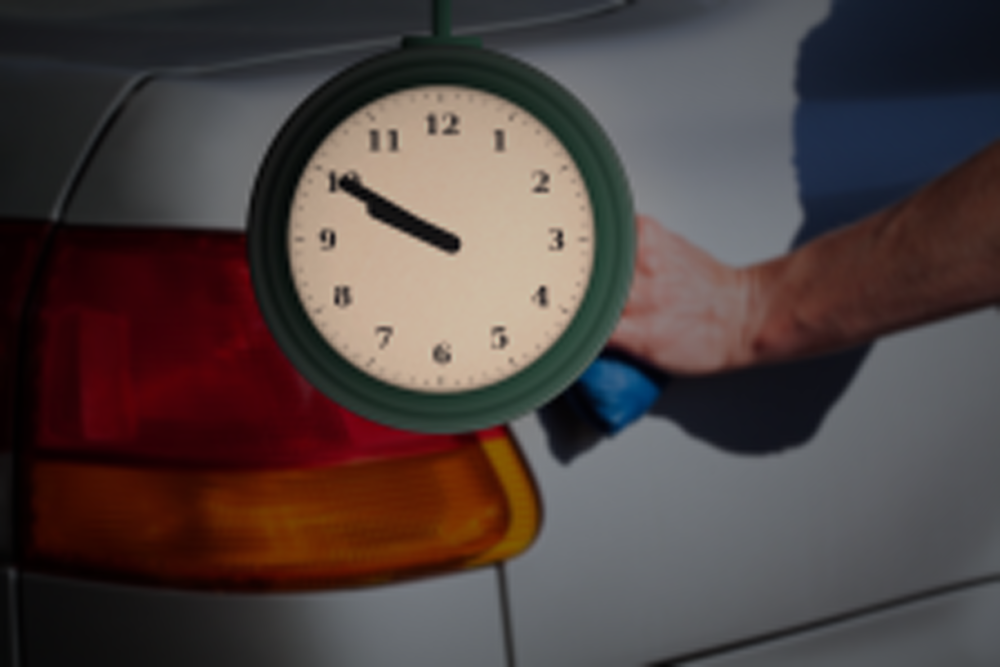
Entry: 9h50
